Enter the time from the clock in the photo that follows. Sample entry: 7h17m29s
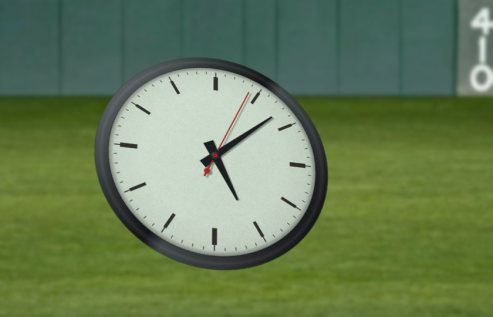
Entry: 5h08m04s
